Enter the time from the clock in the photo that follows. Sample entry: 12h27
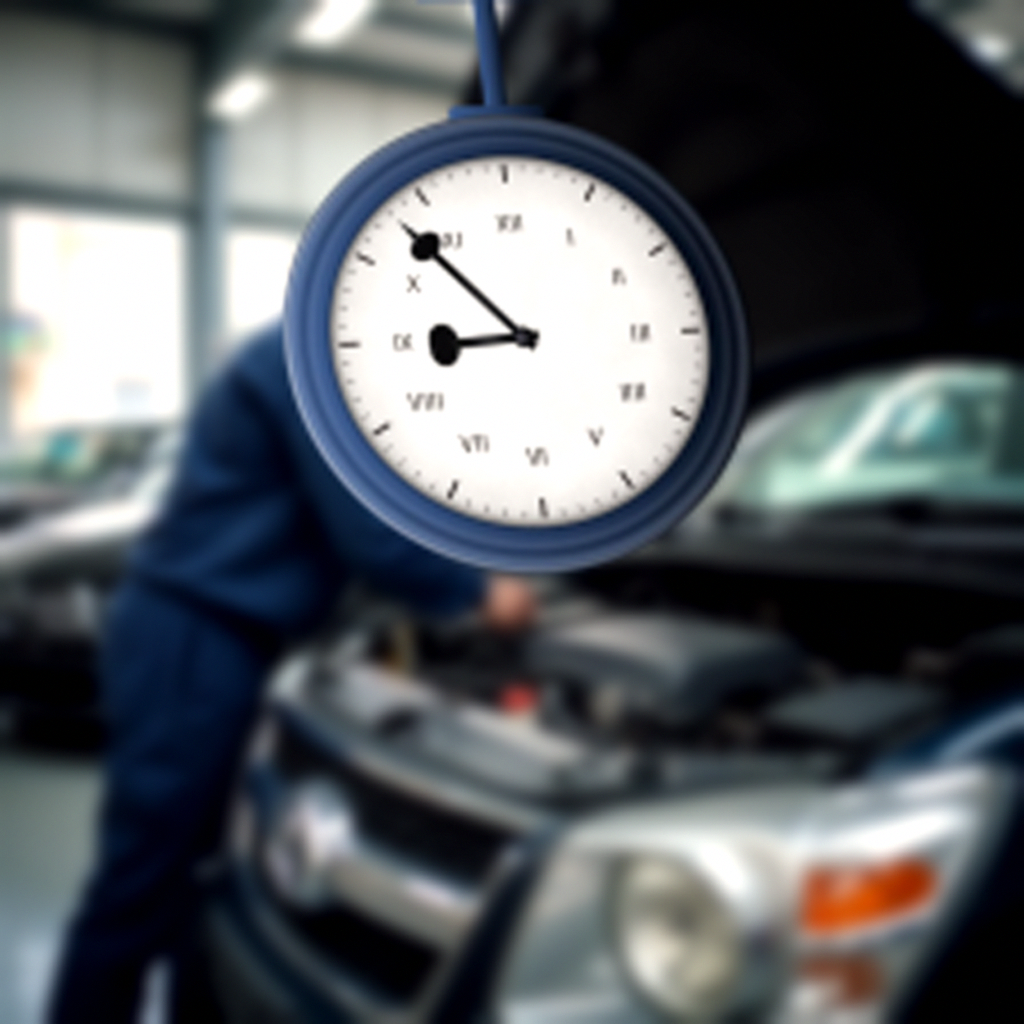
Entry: 8h53
